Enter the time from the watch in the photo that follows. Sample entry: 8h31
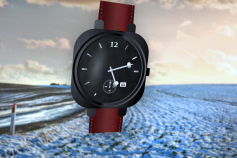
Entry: 5h12
